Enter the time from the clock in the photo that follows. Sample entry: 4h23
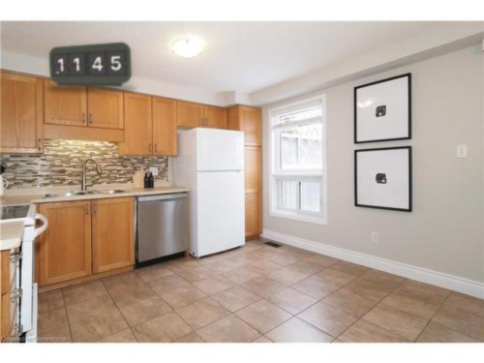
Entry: 11h45
